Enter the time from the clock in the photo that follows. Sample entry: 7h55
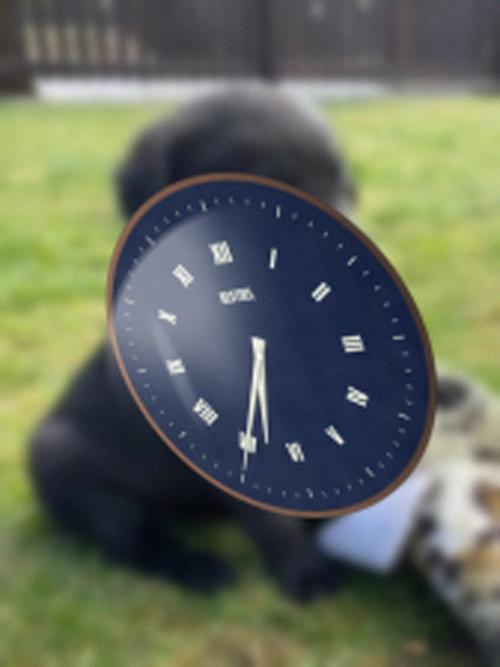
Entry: 6h35
